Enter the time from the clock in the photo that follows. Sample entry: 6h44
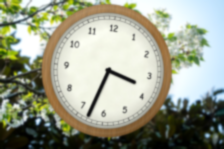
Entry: 3h33
